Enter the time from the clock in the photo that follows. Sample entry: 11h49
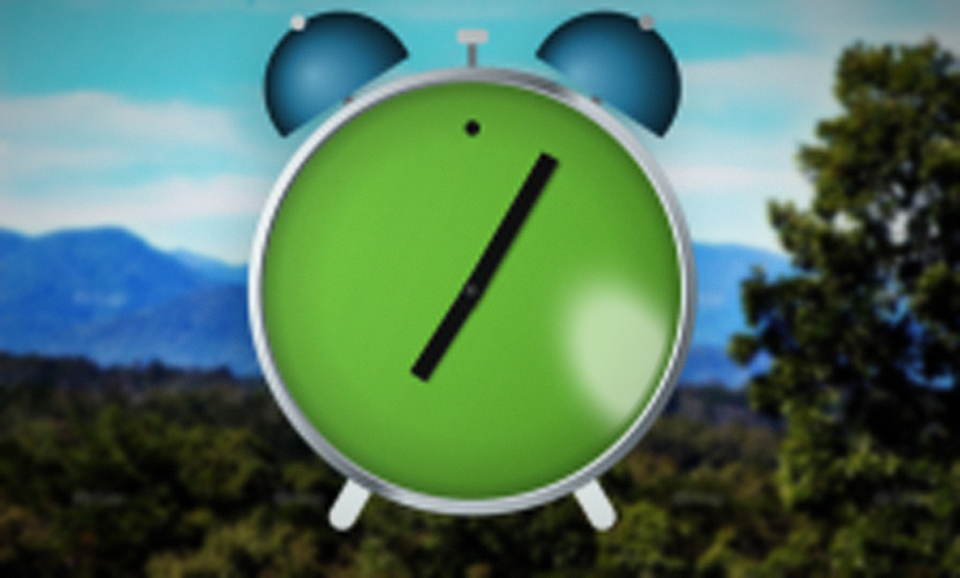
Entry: 7h05
